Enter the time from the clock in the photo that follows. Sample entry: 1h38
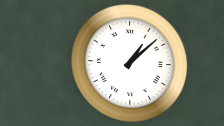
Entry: 1h08
